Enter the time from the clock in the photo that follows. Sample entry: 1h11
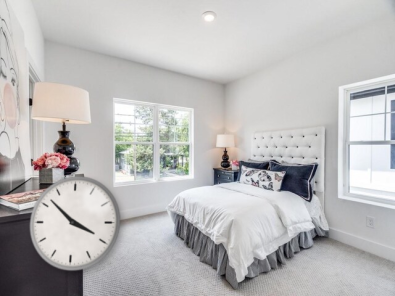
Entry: 3h52
